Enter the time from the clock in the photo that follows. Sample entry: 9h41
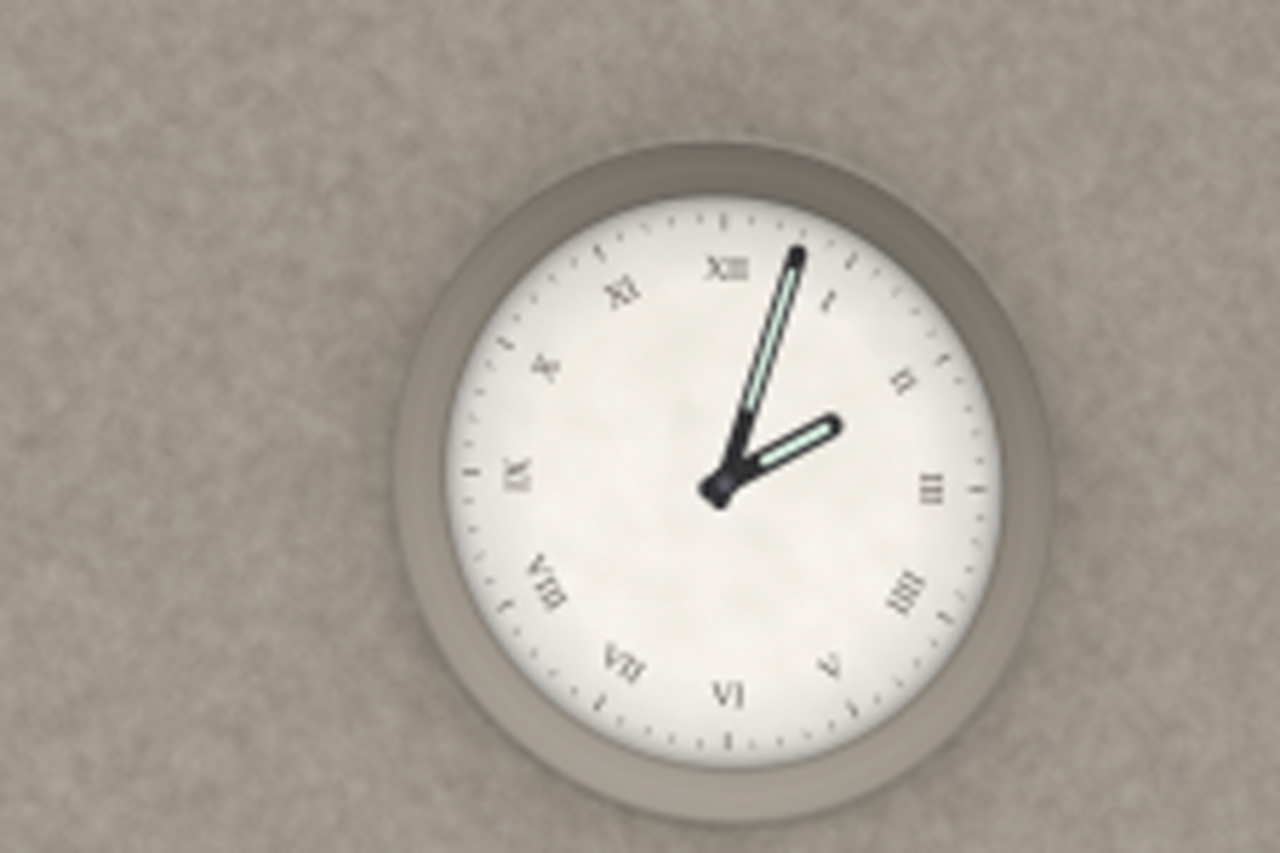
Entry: 2h03
